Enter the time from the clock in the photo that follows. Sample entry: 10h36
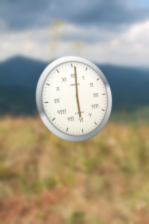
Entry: 6h01
